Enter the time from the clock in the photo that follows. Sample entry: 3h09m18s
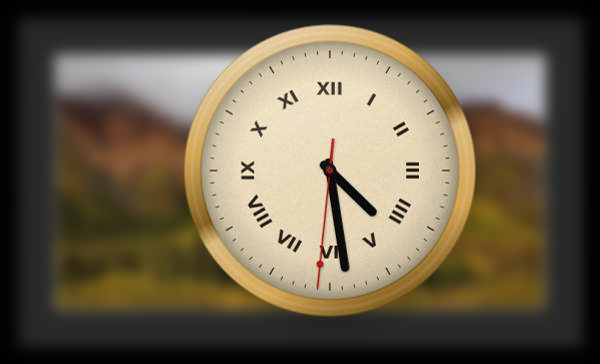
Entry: 4h28m31s
